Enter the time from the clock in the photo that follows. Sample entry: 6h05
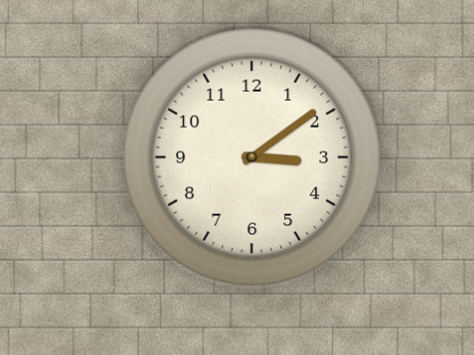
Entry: 3h09
